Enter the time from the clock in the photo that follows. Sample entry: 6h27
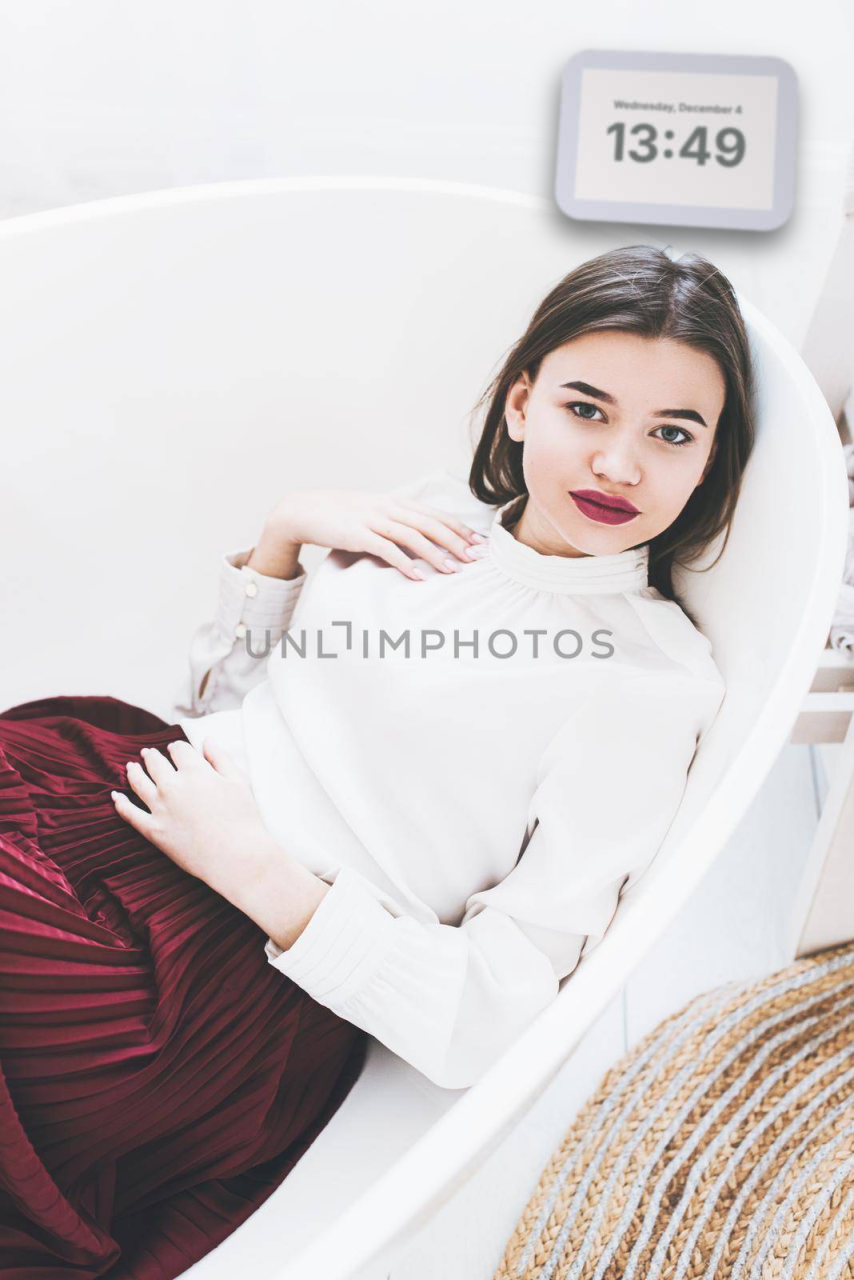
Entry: 13h49
